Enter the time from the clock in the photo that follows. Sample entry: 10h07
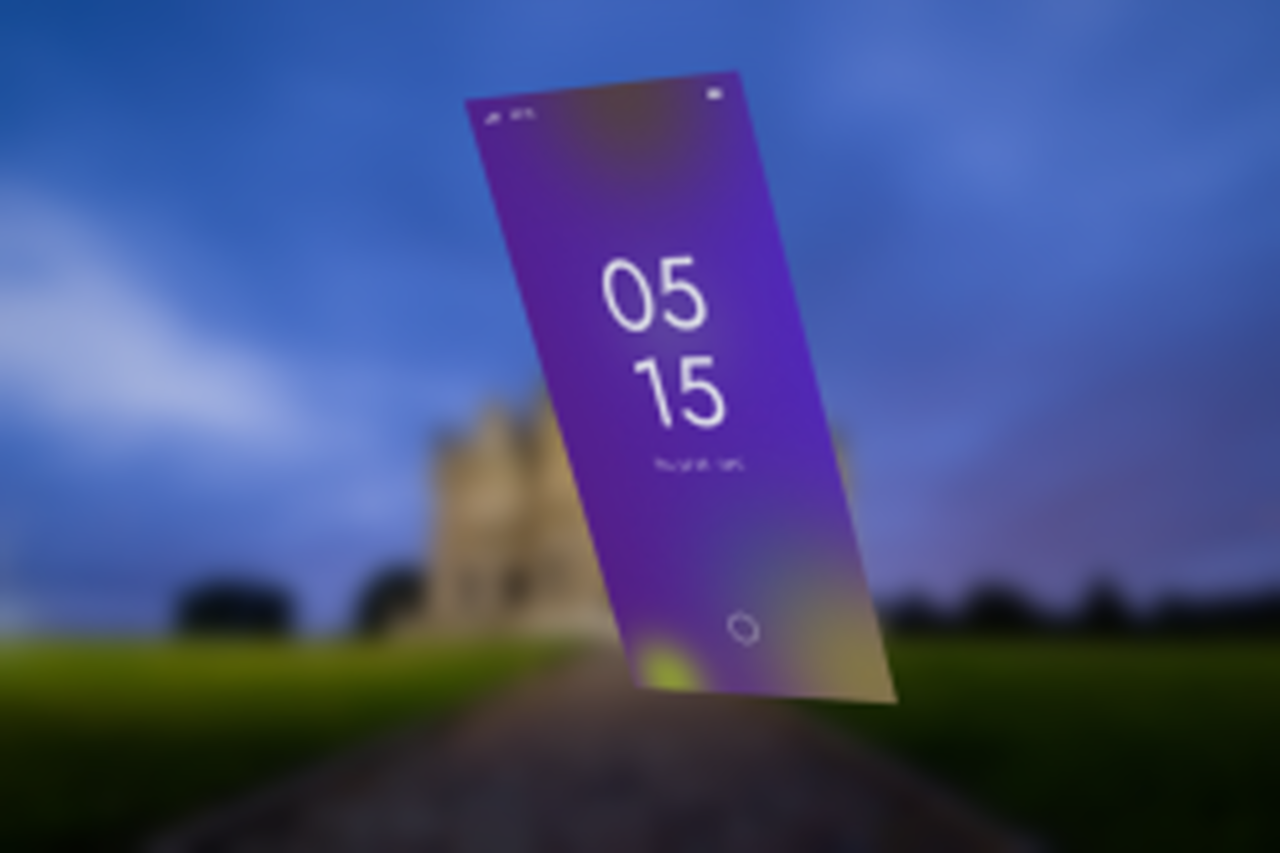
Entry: 5h15
